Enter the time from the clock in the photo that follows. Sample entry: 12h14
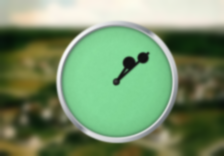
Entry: 1h08
